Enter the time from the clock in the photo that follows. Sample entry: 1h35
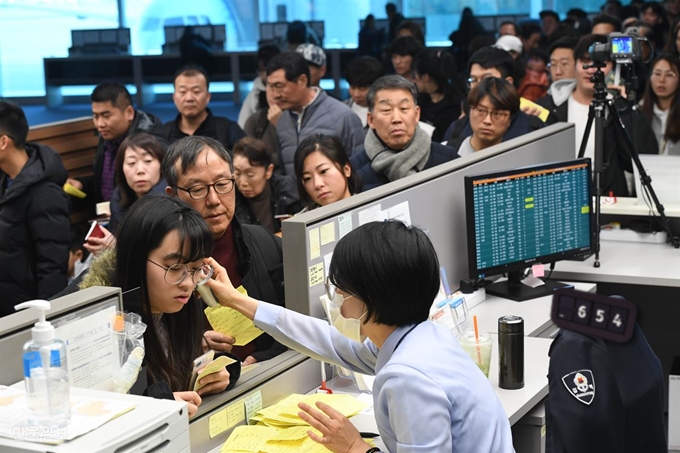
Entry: 6h54
